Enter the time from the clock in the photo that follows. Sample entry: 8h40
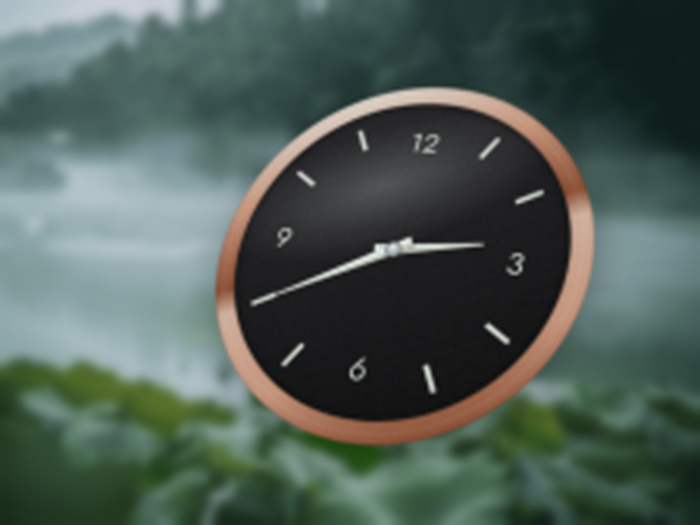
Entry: 2h40
